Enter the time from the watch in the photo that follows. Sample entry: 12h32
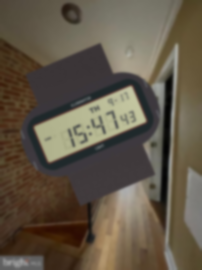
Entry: 15h47
